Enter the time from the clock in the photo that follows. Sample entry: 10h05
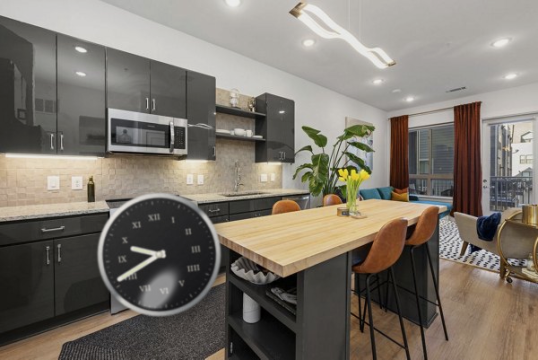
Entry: 9h41
